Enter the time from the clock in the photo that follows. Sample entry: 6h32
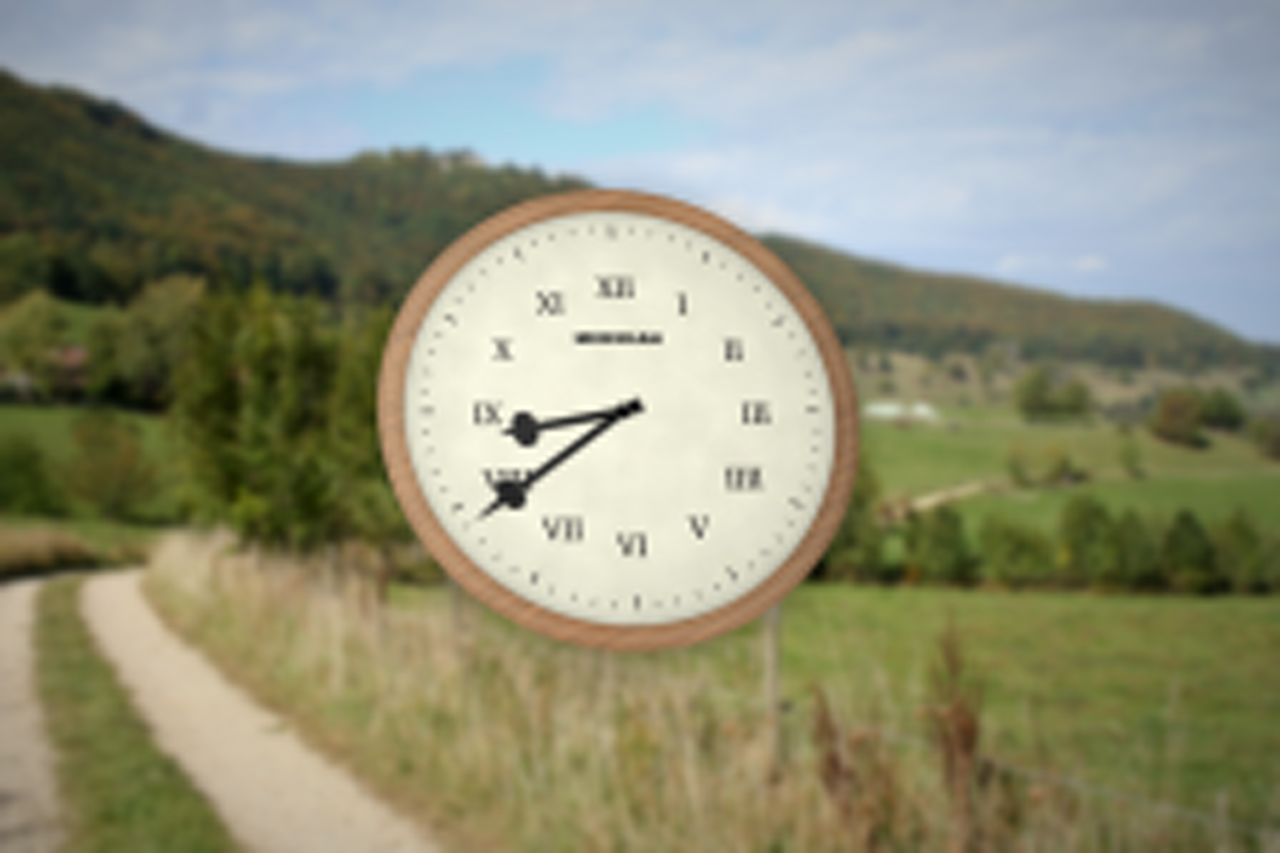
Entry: 8h39
